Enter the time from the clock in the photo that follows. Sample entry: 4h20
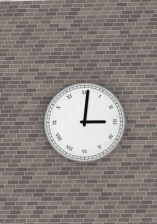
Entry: 3h01
